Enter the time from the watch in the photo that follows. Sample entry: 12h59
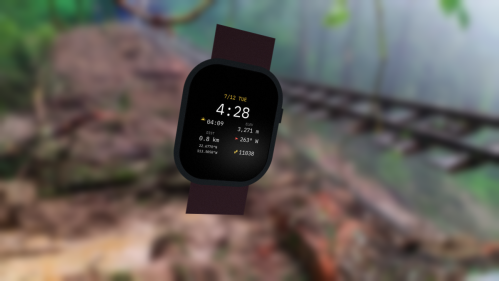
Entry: 4h28
